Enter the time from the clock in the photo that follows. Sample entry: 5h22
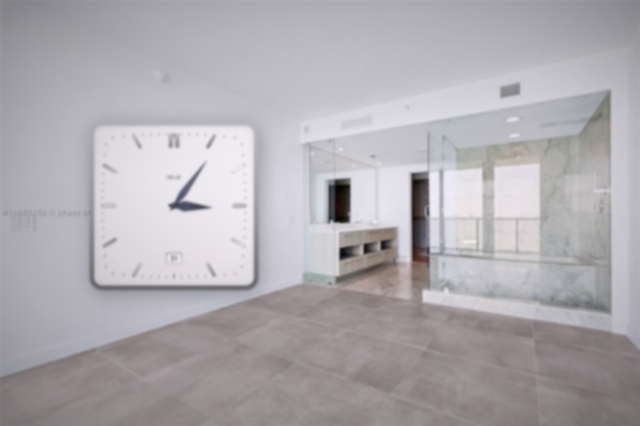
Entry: 3h06
